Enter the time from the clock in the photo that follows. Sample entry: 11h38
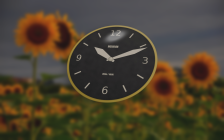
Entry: 10h11
